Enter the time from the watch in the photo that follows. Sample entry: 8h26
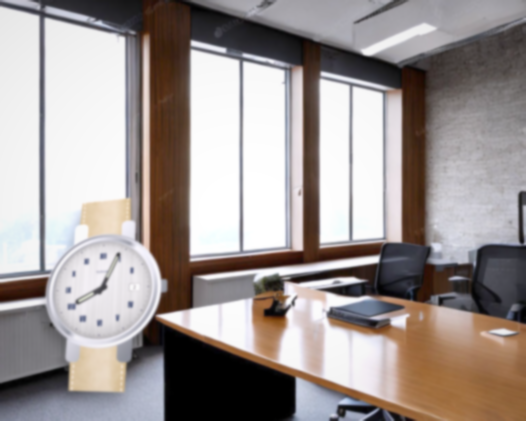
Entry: 8h04
